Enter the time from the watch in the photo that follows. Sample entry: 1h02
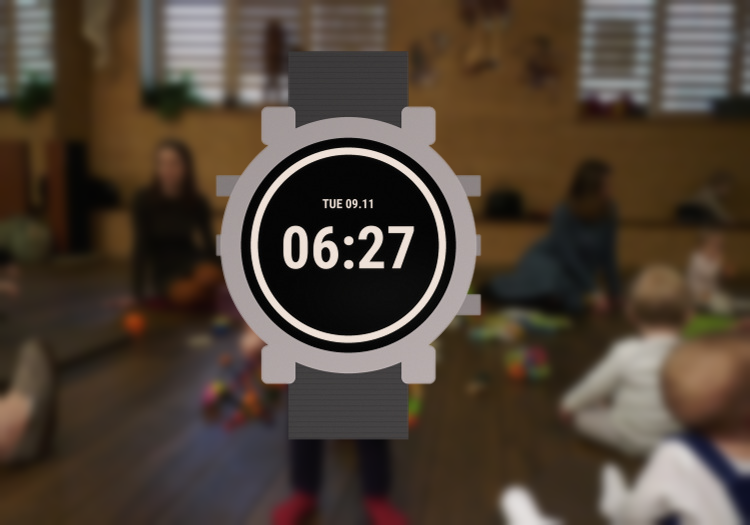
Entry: 6h27
